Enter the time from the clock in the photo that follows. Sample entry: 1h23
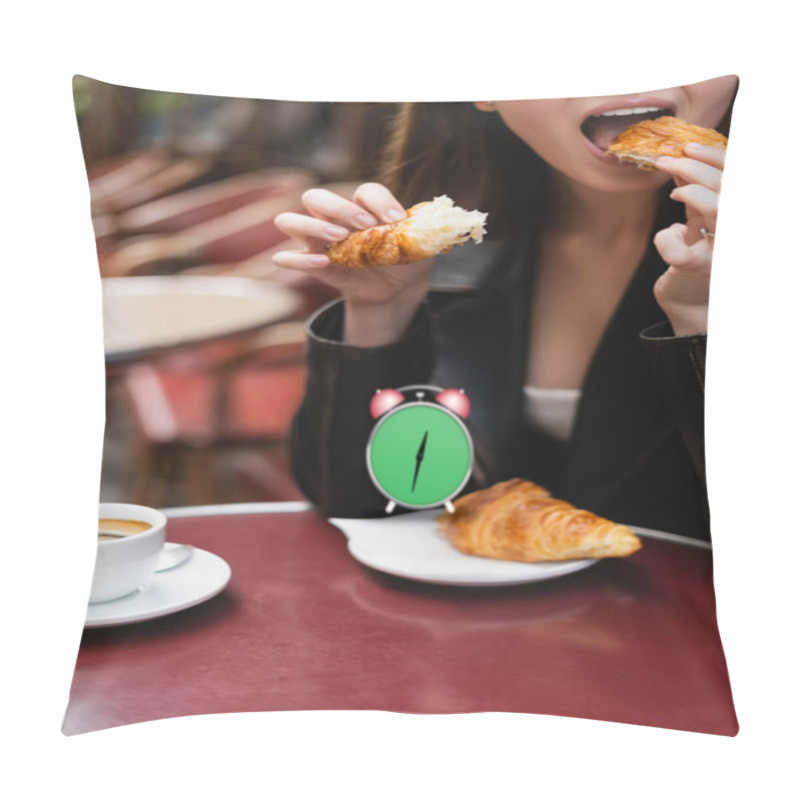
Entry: 12h32
